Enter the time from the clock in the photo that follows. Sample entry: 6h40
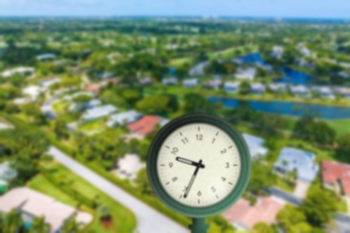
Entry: 9h34
